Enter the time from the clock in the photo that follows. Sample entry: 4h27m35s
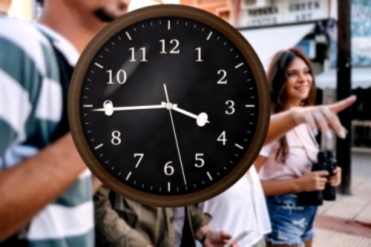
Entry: 3h44m28s
